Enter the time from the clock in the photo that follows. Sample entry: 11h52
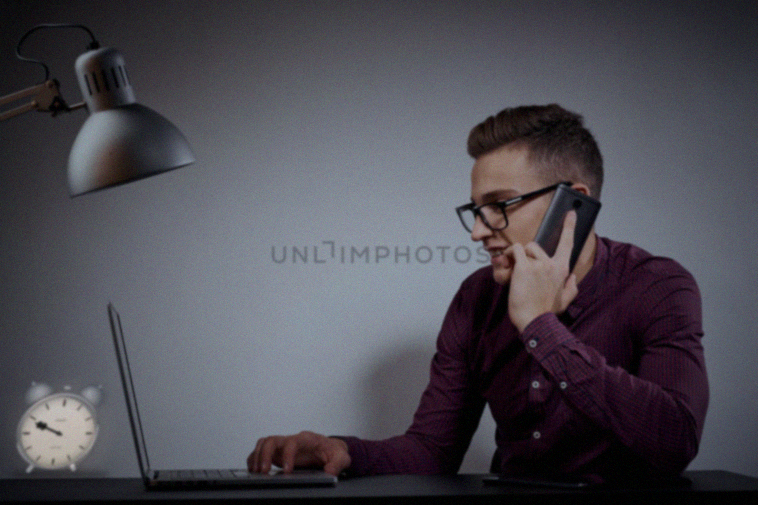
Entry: 9h49
